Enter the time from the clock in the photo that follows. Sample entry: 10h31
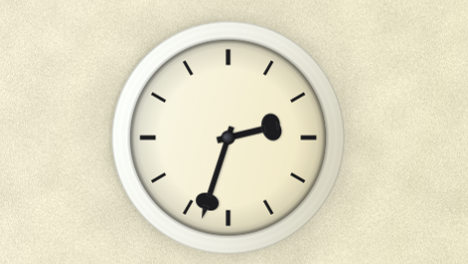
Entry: 2h33
